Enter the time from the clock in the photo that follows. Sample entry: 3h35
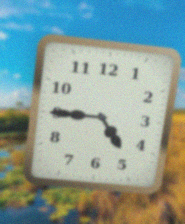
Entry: 4h45
